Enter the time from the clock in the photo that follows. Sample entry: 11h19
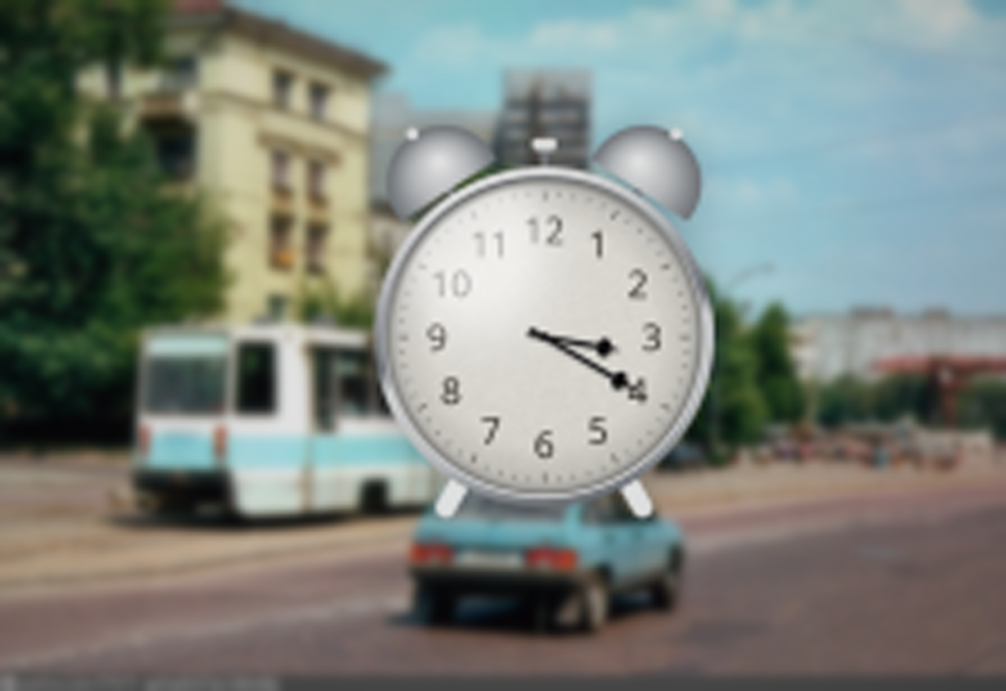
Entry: 3h20
